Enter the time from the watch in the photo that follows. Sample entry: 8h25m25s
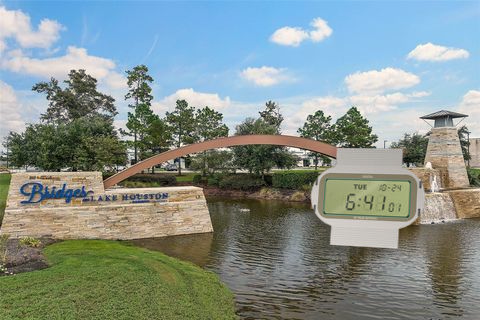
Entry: 6h41m01s
